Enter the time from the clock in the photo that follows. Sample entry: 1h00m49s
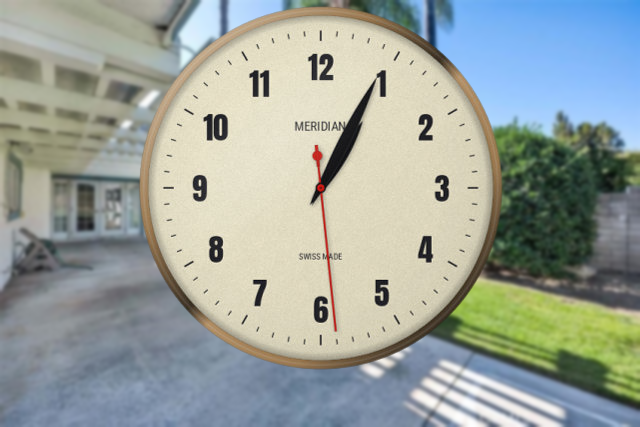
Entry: 1h04m29s
